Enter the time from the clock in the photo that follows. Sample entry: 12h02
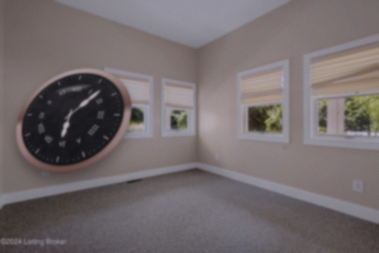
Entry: 6h07
